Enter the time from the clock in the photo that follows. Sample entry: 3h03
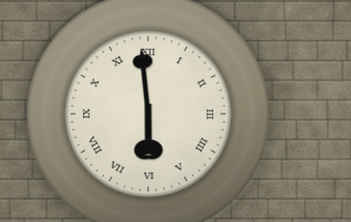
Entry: 5h59
